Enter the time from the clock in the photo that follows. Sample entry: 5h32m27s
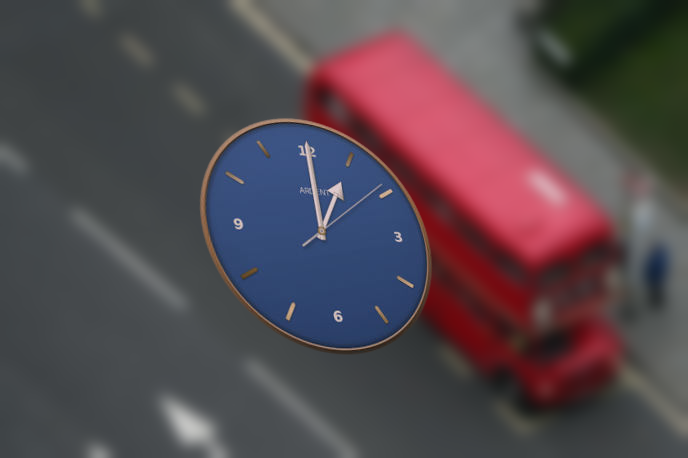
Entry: 1h00m09s
